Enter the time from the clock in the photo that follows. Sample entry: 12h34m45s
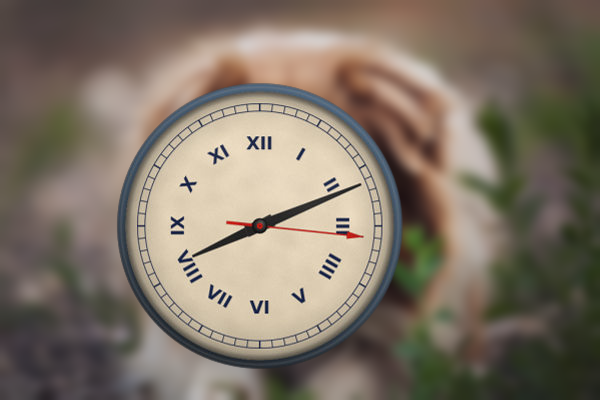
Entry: 8h11m16s
